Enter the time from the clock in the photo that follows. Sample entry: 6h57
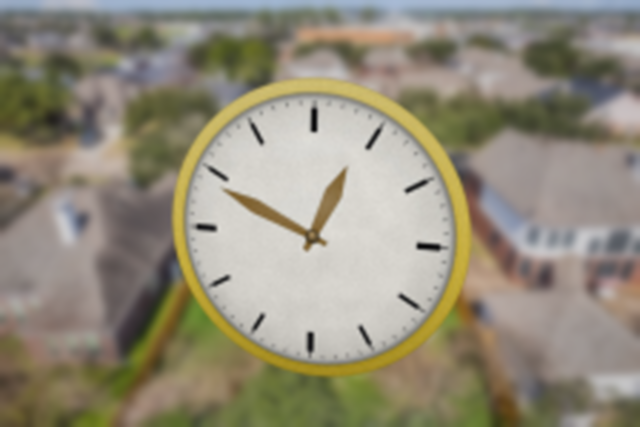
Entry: 12h49
